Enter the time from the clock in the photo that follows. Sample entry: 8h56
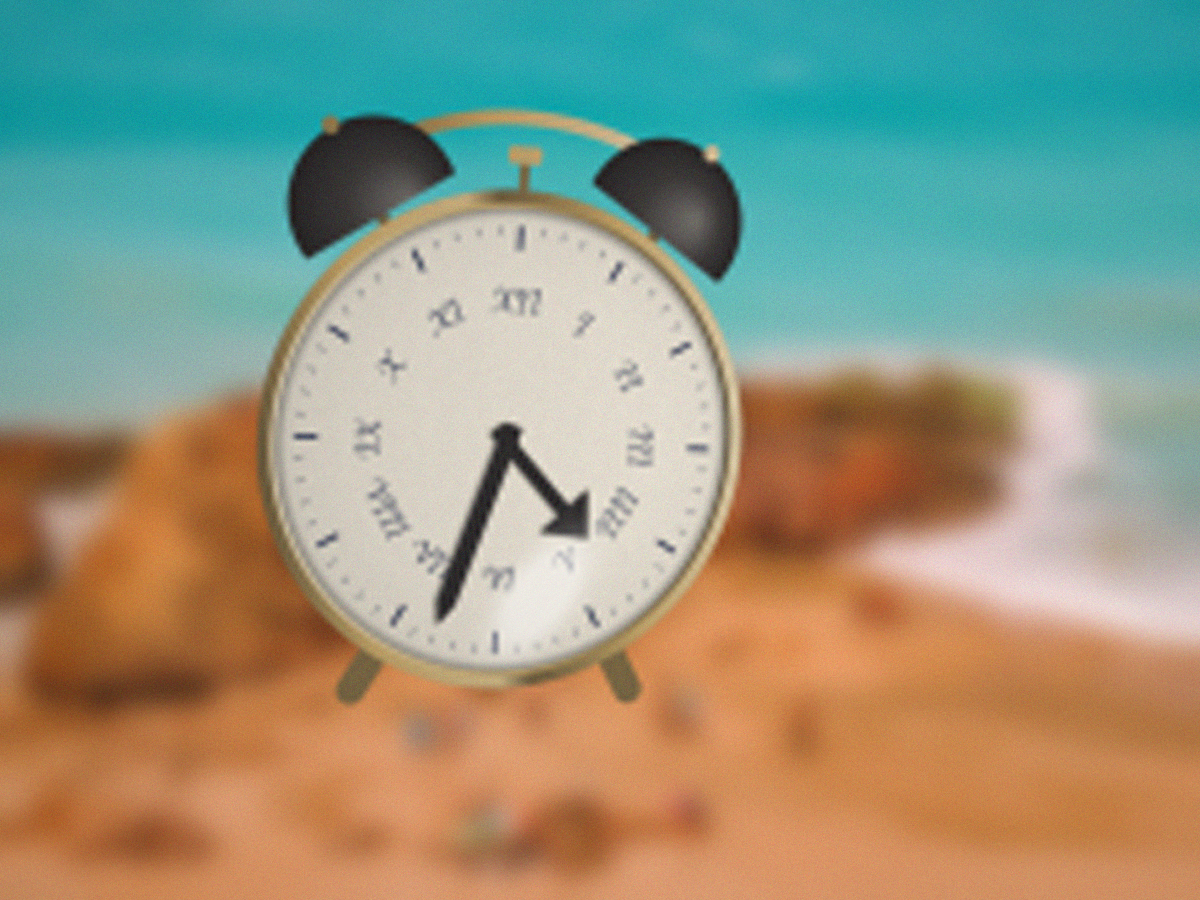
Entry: 4h33
